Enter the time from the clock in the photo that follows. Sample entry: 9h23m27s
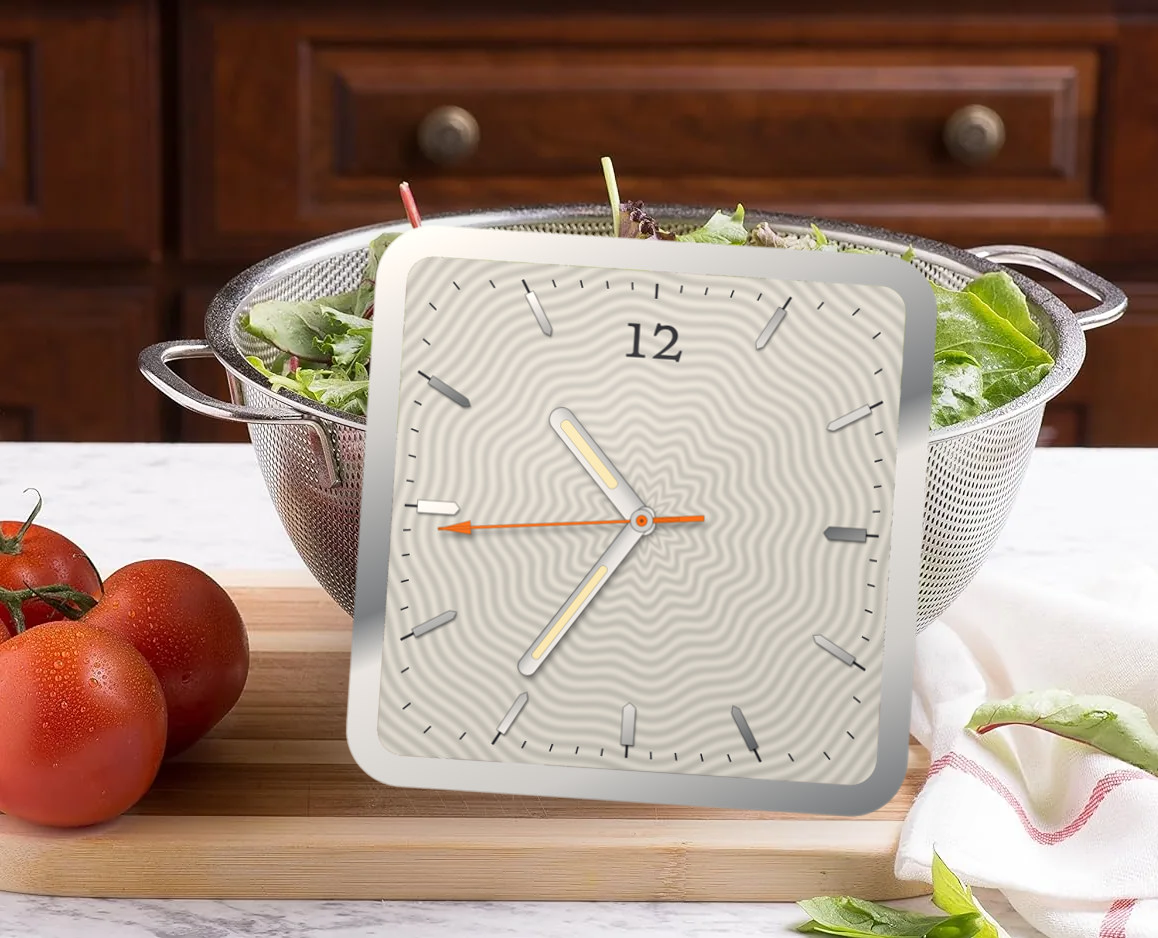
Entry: 10h35m44s
